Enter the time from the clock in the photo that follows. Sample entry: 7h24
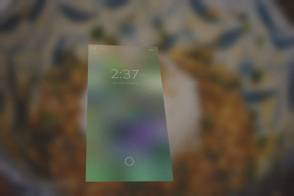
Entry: 2h37
